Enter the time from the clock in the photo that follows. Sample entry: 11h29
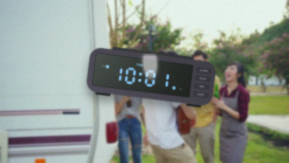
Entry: 10h01
